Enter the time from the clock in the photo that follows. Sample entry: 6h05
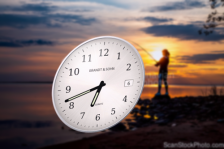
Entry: 6h42
